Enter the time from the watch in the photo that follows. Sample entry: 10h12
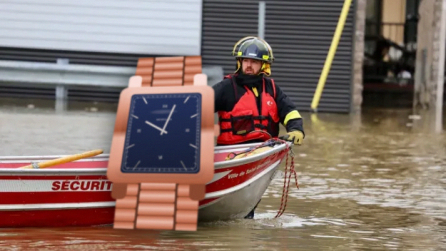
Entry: 10h03
